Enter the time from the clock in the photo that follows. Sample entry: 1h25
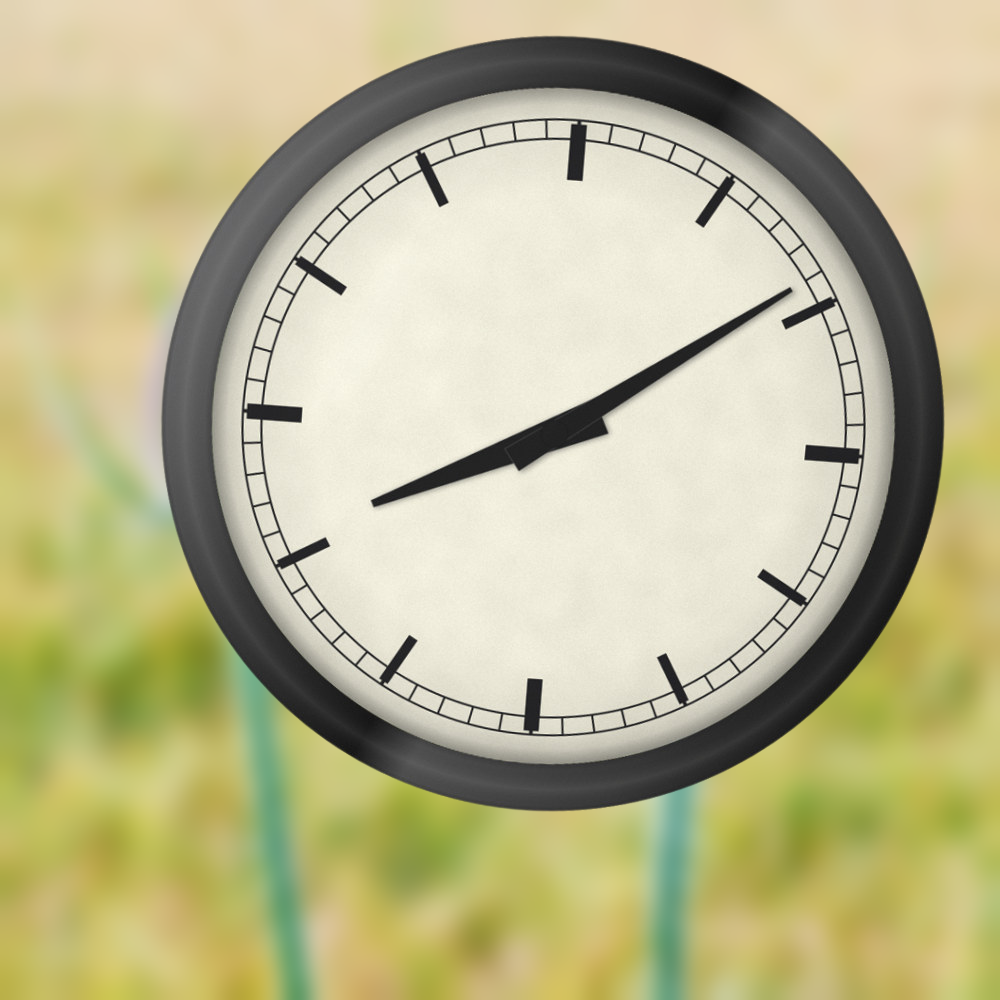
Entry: 8h09
